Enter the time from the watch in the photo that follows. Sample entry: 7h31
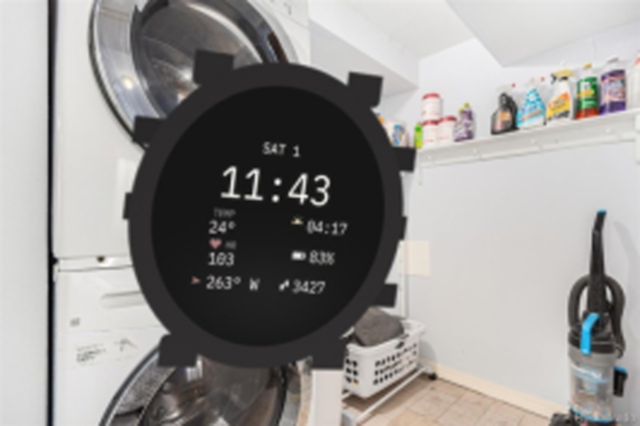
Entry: 11h43
